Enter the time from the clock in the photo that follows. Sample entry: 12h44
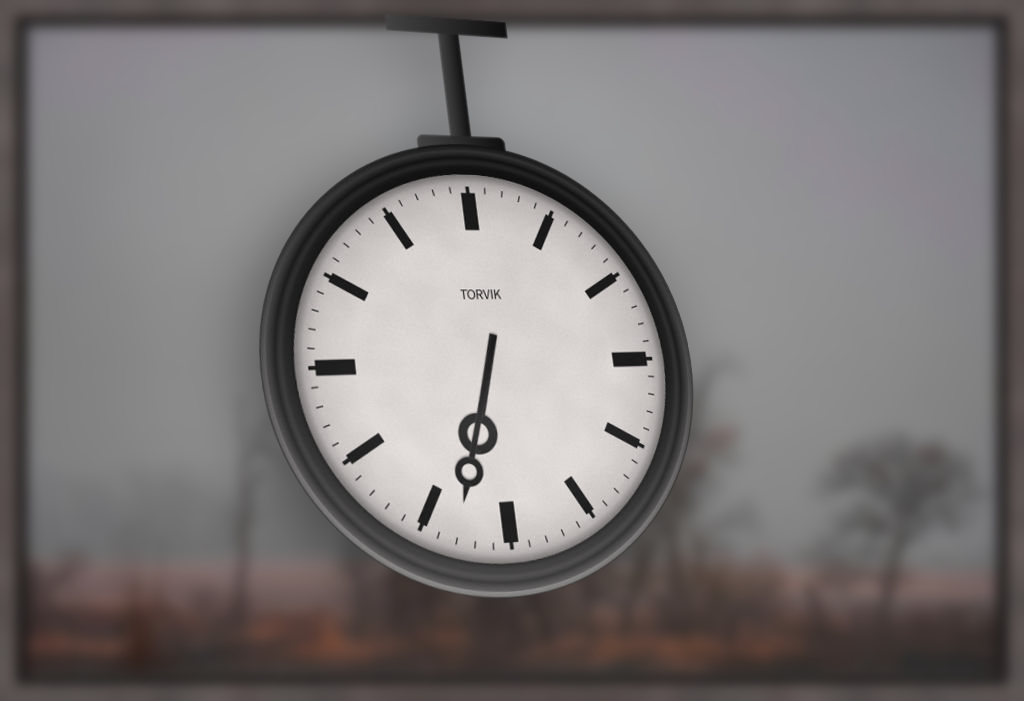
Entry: 6h33
